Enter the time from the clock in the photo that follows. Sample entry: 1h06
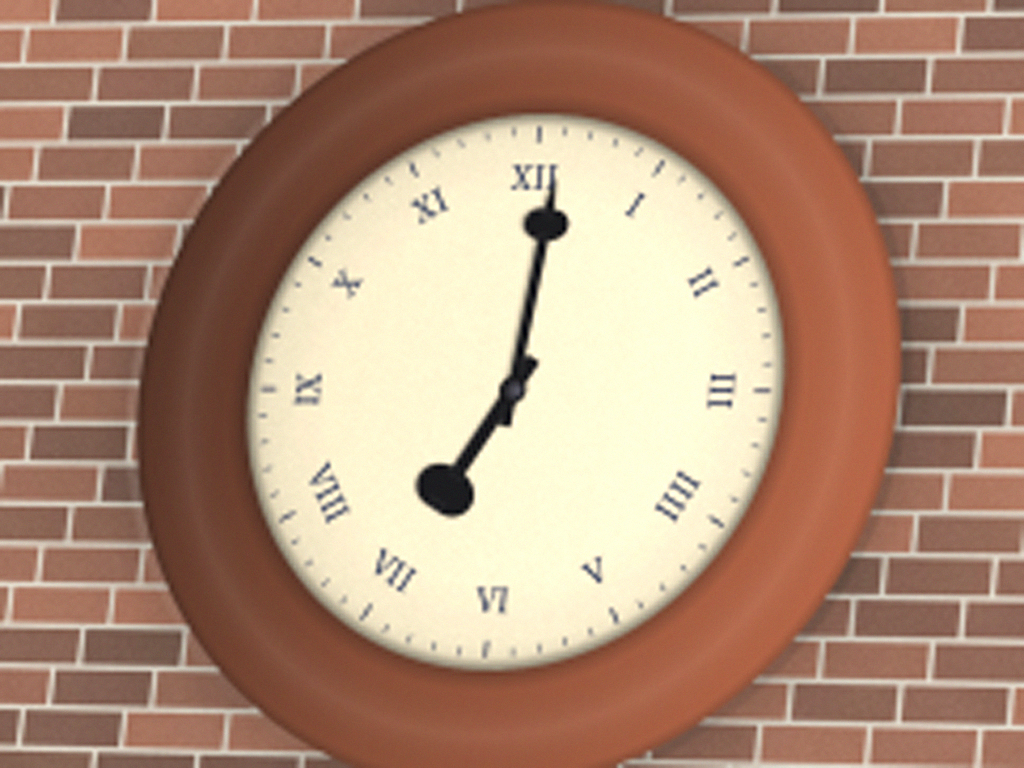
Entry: 7h01
